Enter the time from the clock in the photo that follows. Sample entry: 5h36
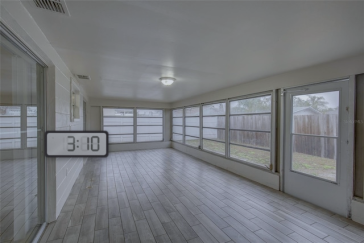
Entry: 3h10
